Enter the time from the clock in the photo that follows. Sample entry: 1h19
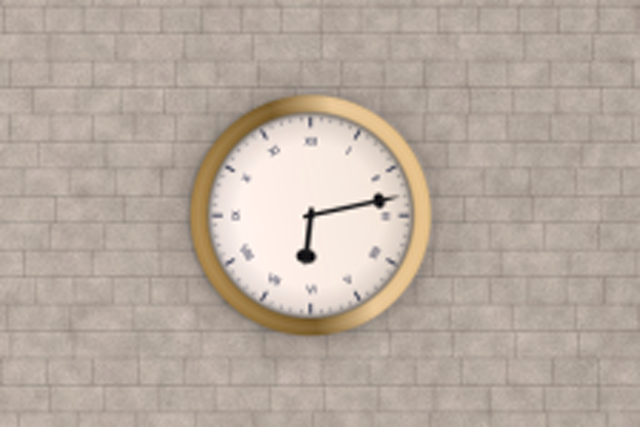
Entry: 6h13
